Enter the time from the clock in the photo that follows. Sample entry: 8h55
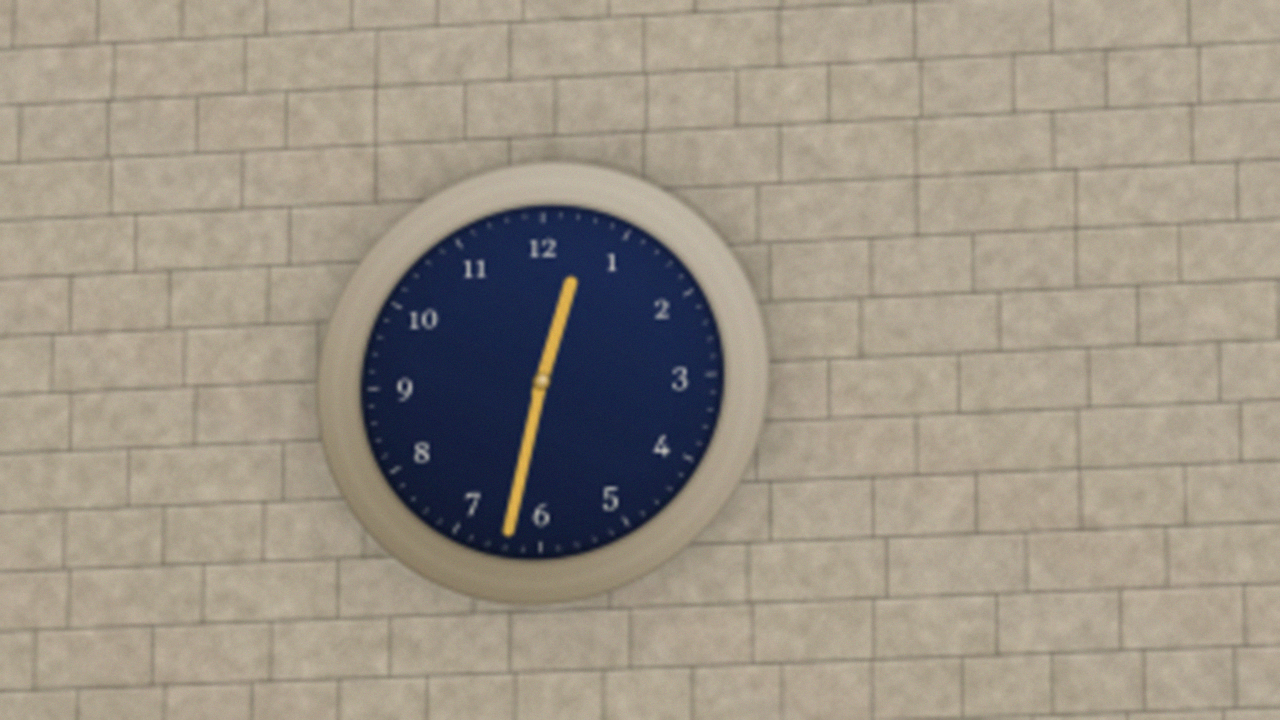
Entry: 12h32
